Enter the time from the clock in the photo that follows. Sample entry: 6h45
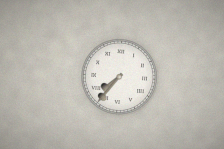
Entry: 7h36
